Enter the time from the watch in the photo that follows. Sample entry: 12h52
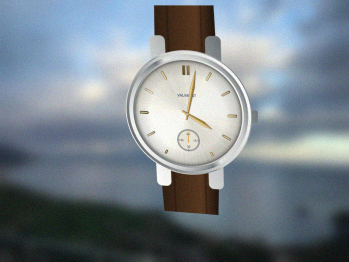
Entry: 4h02
